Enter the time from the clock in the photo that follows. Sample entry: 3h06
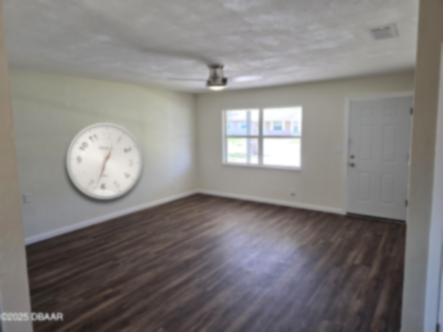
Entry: 12h33
